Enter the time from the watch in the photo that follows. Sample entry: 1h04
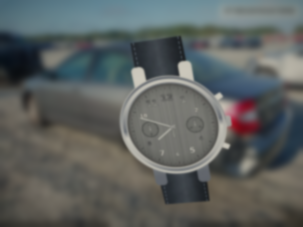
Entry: 7h49
